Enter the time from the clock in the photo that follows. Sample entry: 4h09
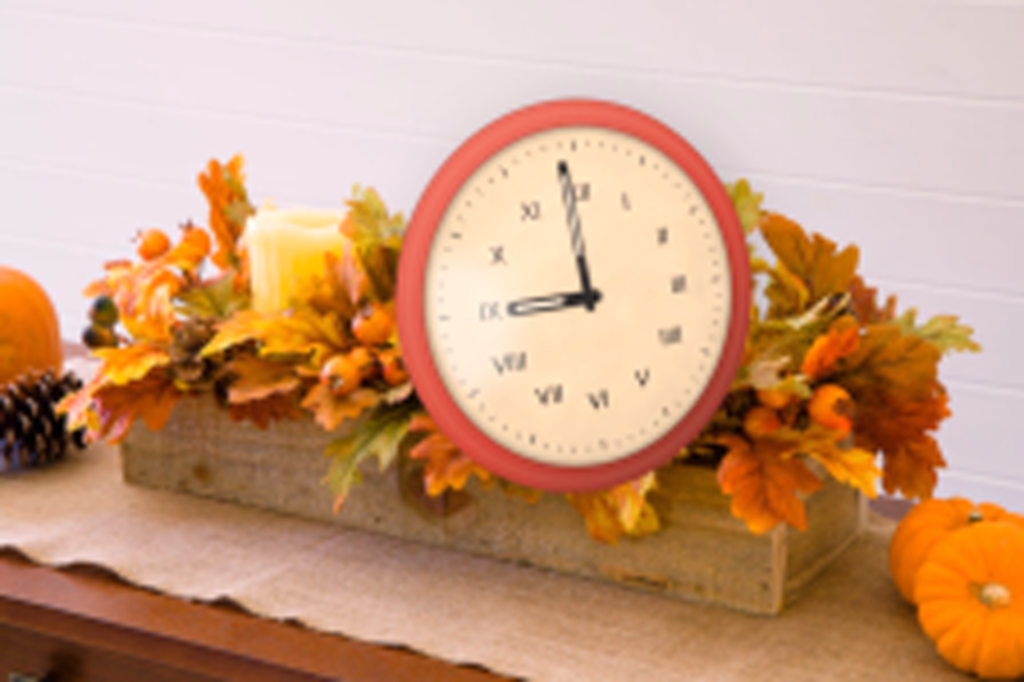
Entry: 8h59
